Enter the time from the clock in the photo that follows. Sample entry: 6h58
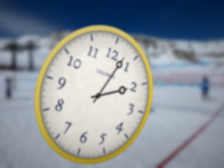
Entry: 2h03
